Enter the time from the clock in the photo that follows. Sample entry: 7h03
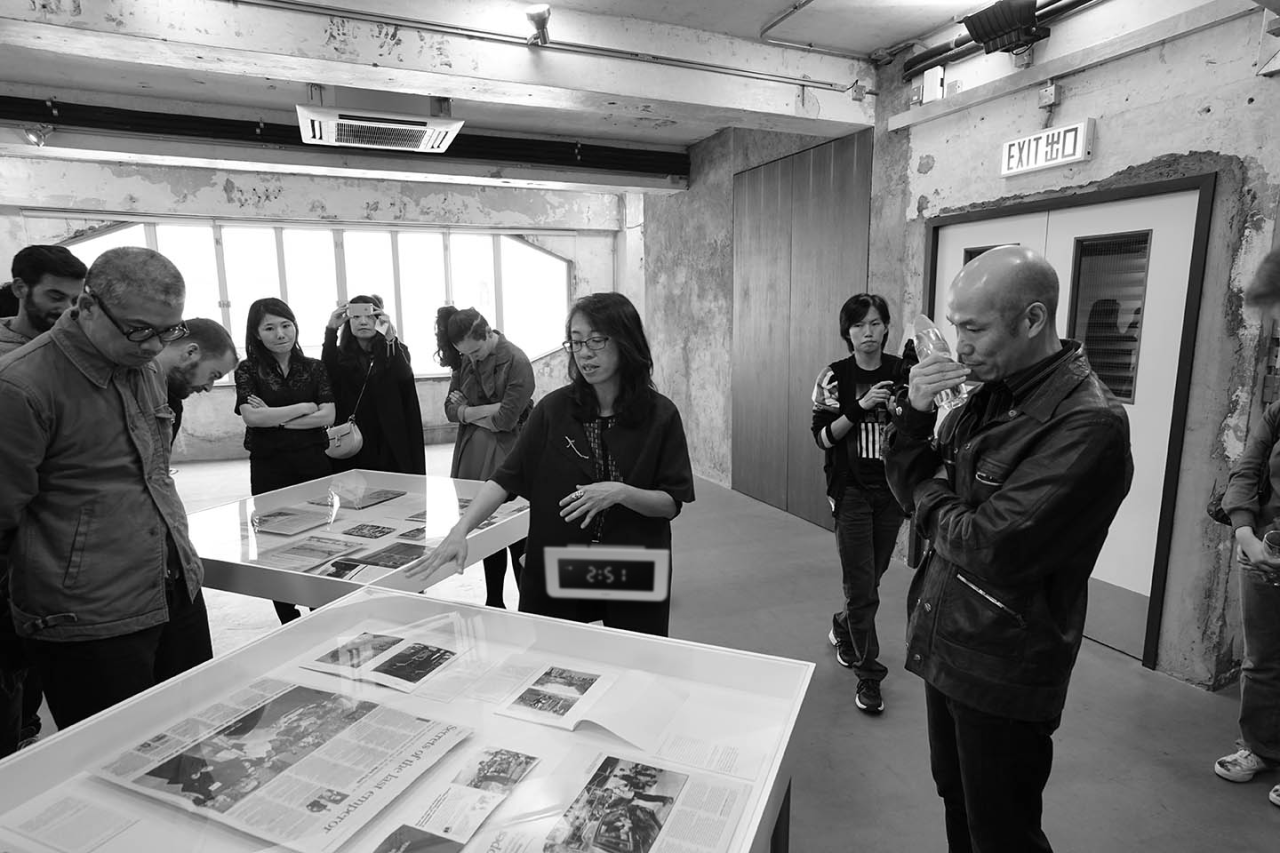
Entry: 2h51
